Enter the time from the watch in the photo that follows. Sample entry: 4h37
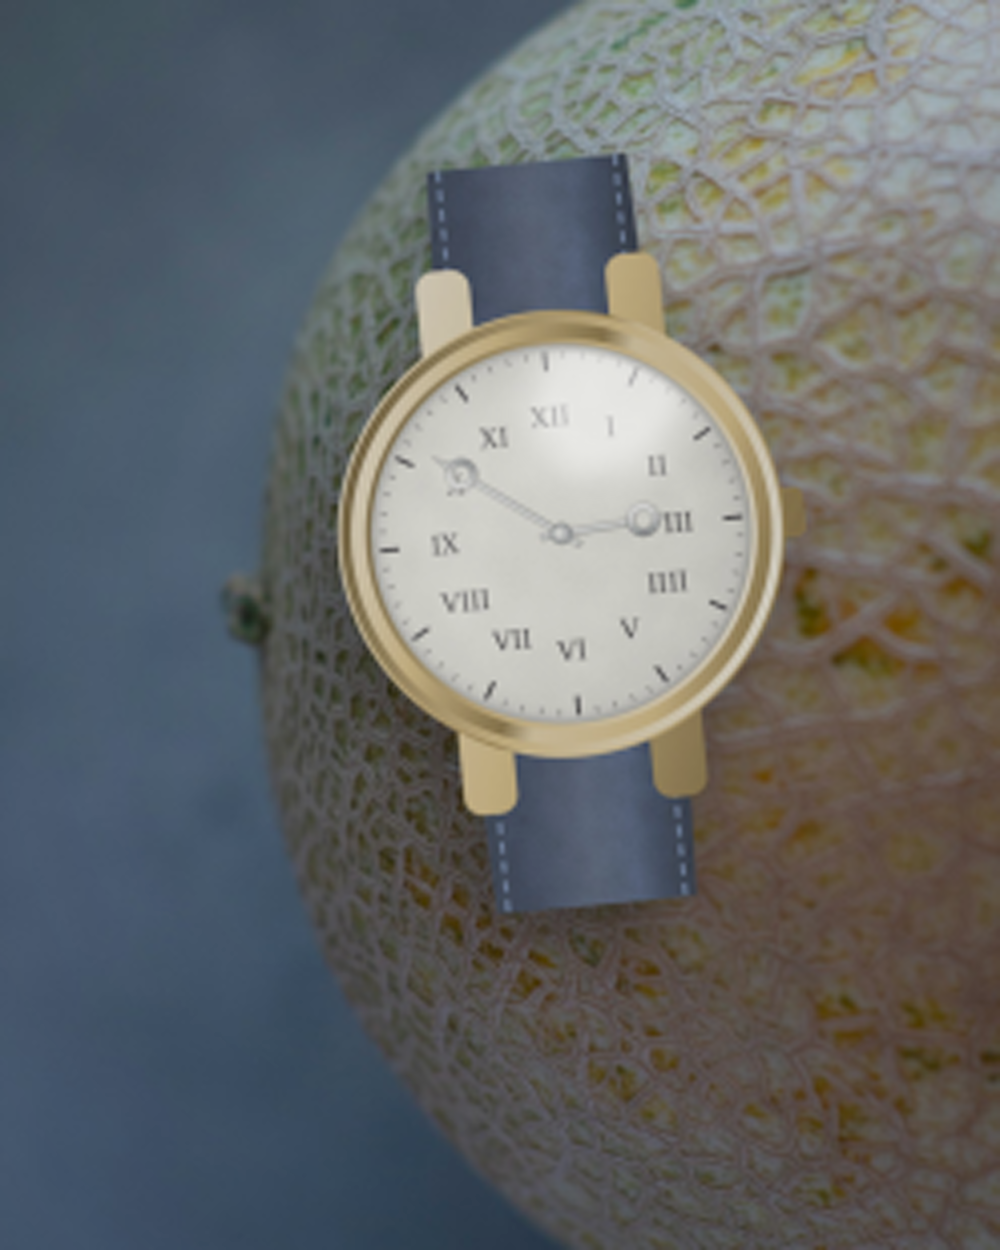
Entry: 2h51
